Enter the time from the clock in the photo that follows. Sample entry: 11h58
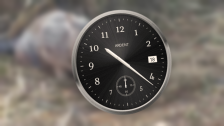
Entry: 10h22
